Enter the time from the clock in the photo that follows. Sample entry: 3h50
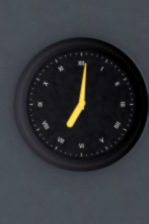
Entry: 7h01
